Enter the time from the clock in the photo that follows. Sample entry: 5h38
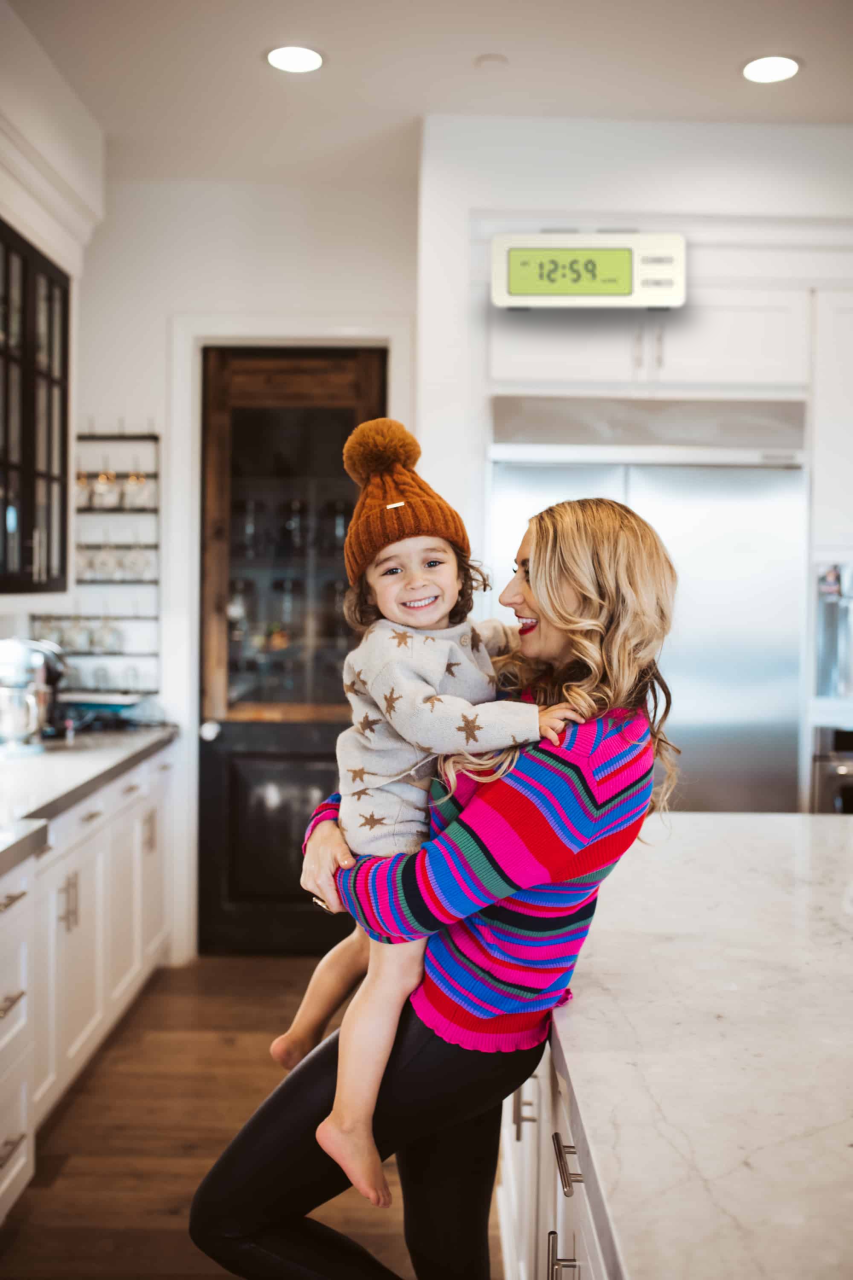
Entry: 12h59
